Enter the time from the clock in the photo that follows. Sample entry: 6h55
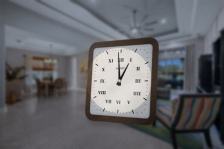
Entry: 12h59
